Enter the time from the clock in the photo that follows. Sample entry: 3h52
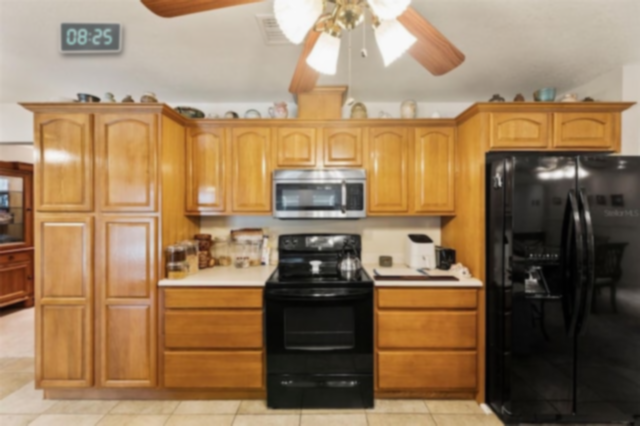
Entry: 8h25
